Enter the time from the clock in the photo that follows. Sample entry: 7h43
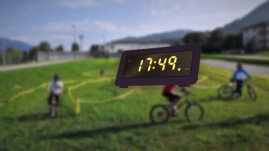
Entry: 17h49
